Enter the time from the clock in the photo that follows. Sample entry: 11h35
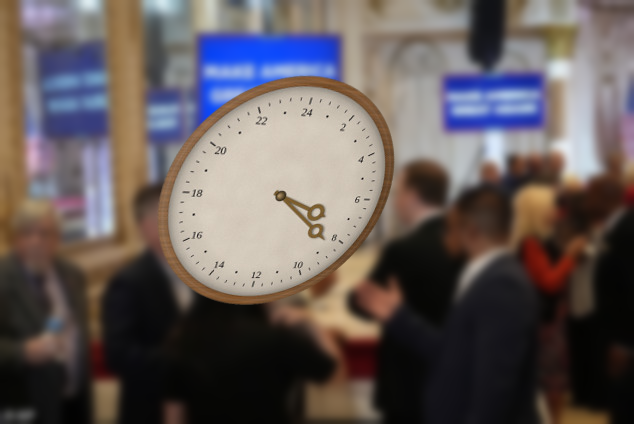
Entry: 7h21
